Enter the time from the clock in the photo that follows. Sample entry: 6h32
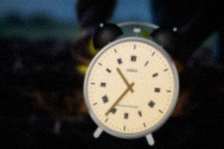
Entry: 10h36
